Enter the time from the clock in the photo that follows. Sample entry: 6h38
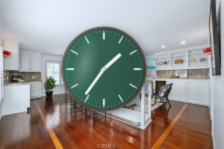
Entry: 1h36
